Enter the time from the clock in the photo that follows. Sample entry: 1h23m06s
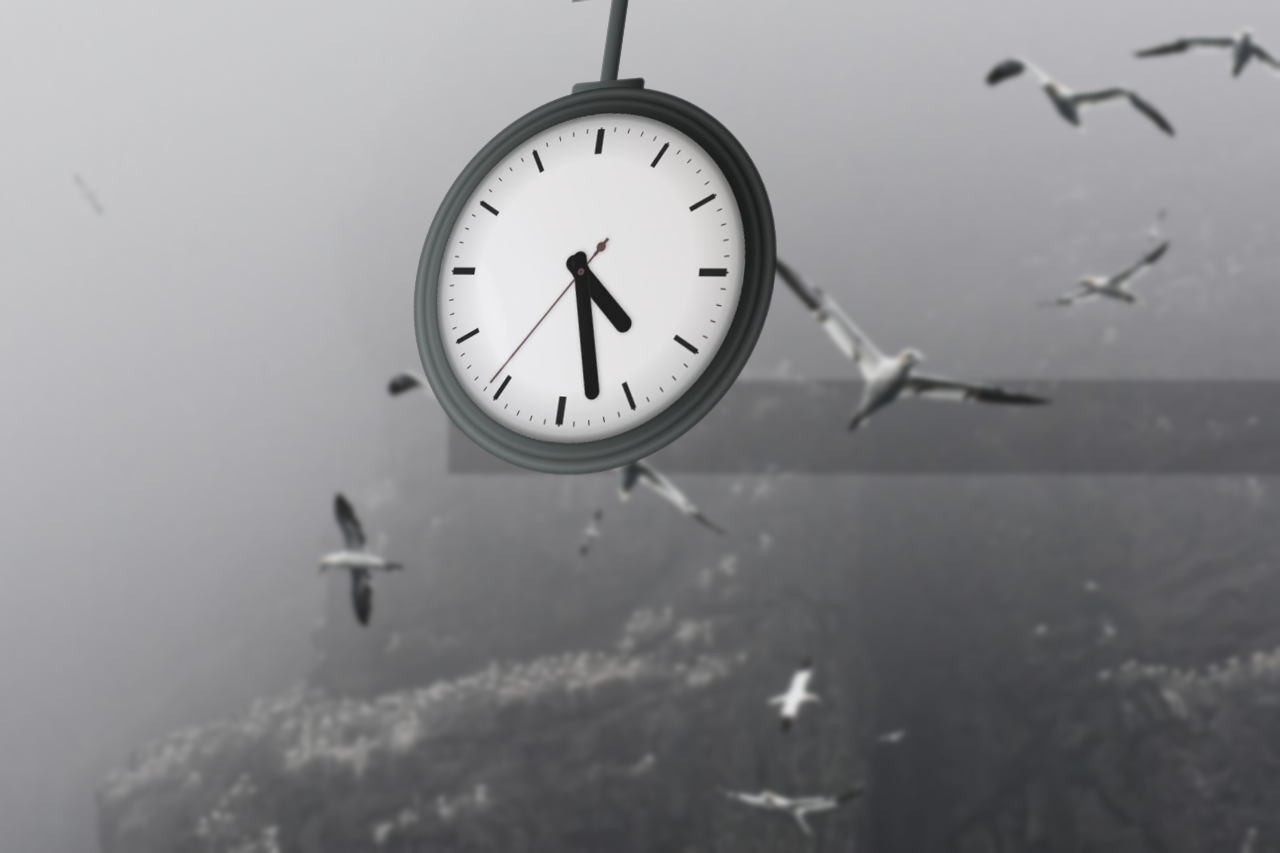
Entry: 4h27m36s
